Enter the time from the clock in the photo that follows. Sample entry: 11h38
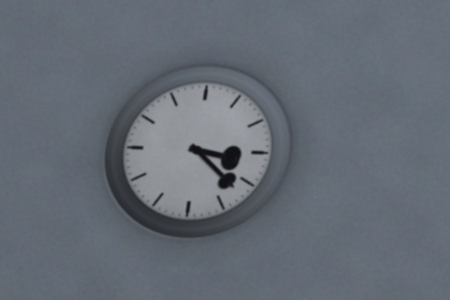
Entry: 3h22
